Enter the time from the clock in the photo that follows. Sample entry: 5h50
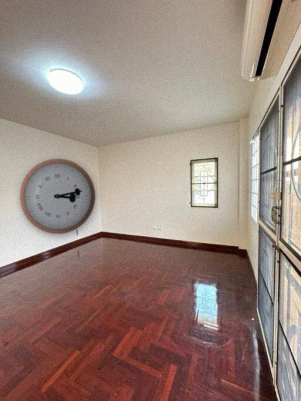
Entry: 3h13
